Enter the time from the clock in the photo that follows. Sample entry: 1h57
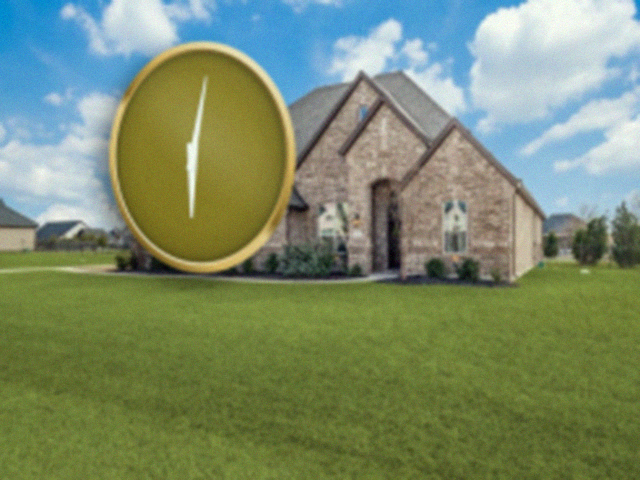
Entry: 6h02
